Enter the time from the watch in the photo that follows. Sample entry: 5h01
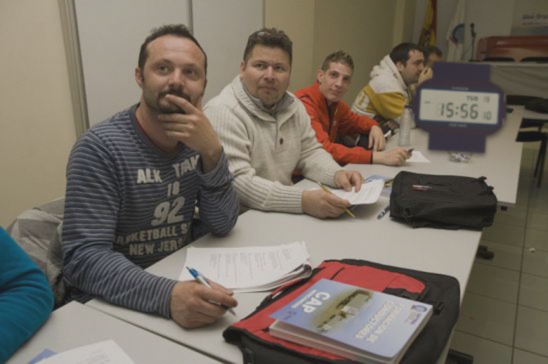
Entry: 15h56
